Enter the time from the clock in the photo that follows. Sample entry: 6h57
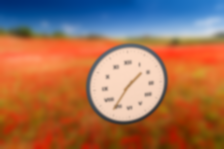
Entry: 1h36
